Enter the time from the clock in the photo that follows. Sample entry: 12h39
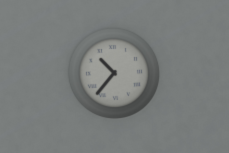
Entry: 10h37
